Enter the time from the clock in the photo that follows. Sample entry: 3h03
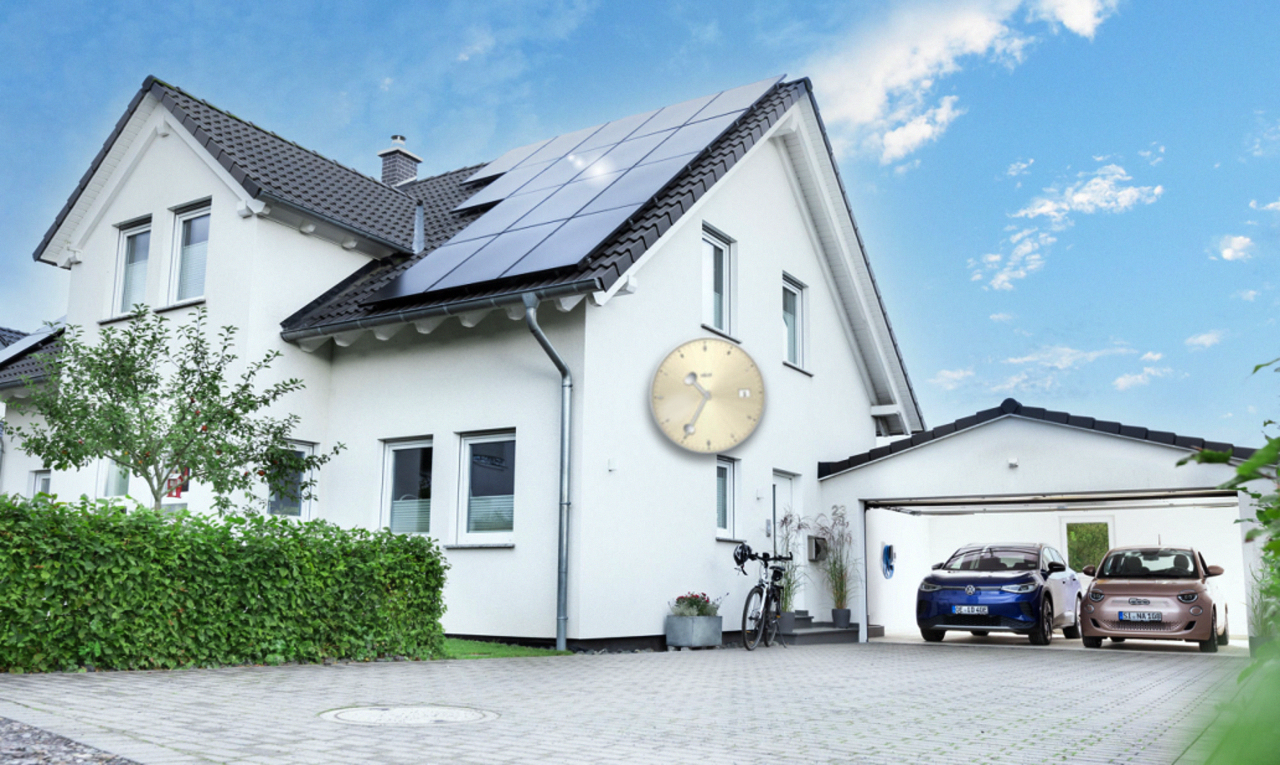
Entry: 10h35
